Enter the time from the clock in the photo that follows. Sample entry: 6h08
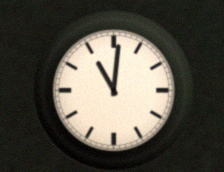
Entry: 11h01
